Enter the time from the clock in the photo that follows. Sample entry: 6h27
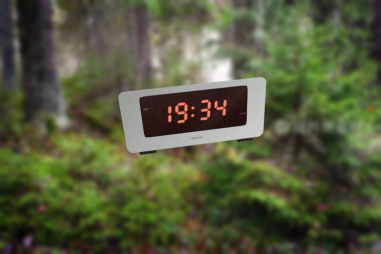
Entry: 19h34
